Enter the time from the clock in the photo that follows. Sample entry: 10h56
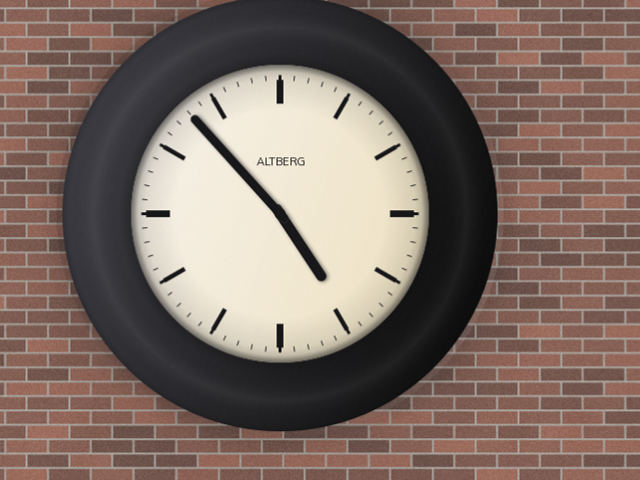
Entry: 4h53
